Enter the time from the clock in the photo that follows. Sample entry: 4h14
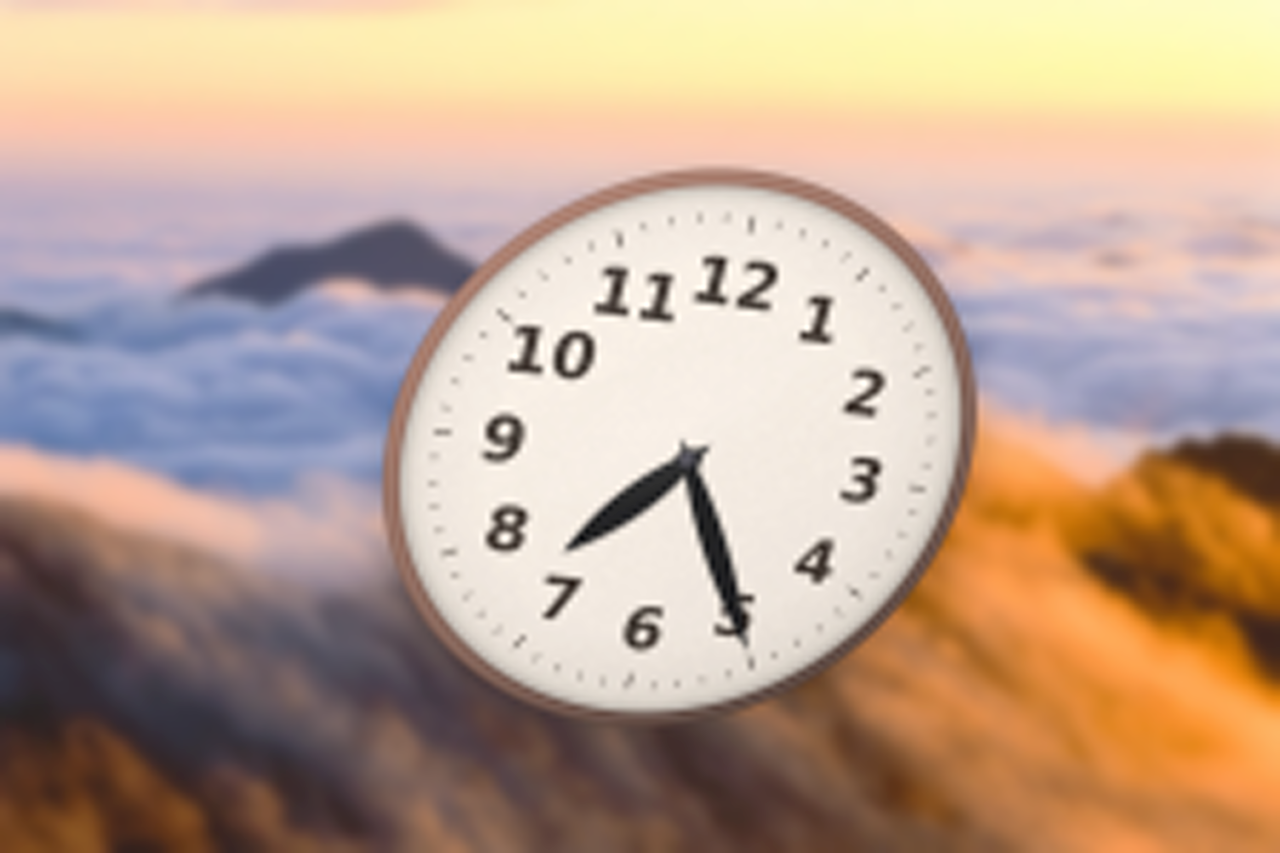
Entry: 7h25
